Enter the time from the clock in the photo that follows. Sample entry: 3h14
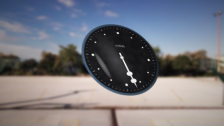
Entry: 5h27
